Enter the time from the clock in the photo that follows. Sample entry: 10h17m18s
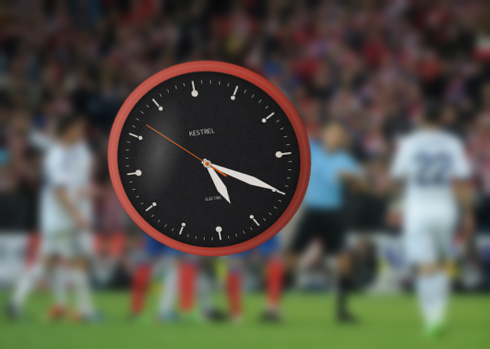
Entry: 5h19m52s
